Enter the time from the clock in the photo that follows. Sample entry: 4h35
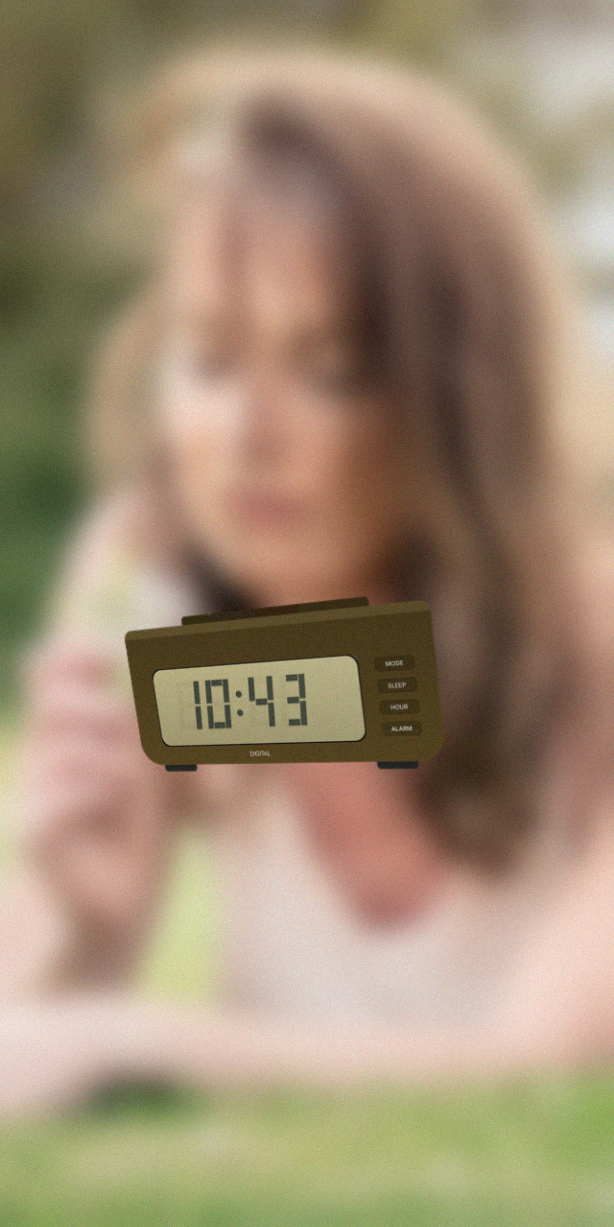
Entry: 10h43
